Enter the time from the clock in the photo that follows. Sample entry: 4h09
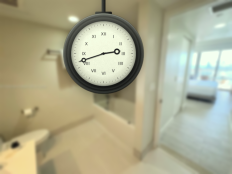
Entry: 2h42
